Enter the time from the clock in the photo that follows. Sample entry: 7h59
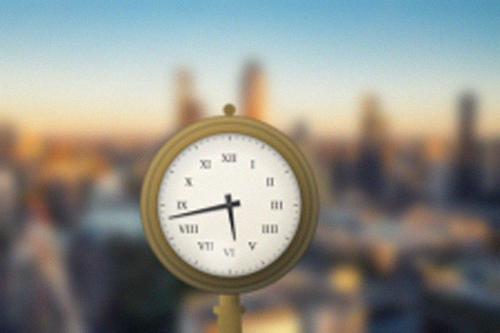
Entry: 5h43
